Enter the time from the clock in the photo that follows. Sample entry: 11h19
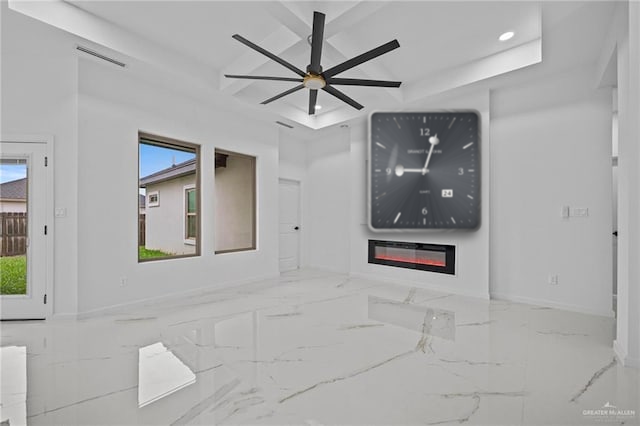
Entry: 9h03
